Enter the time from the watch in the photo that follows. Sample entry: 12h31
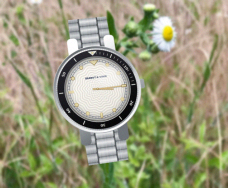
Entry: 3h15
